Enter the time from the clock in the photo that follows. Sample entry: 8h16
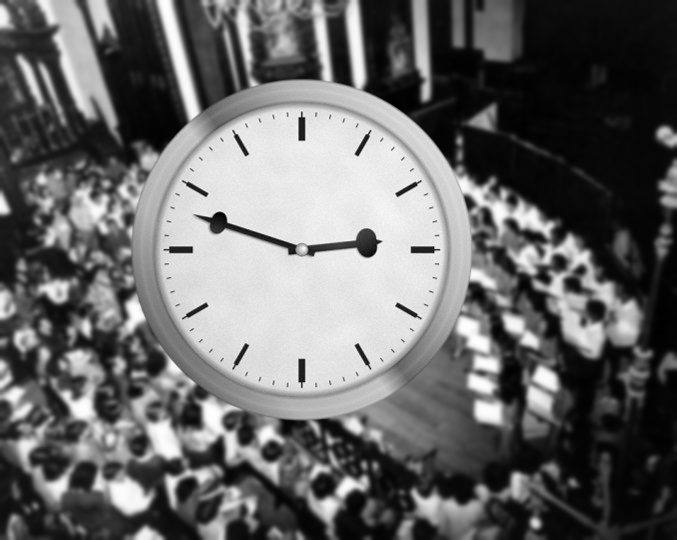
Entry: 2h48
